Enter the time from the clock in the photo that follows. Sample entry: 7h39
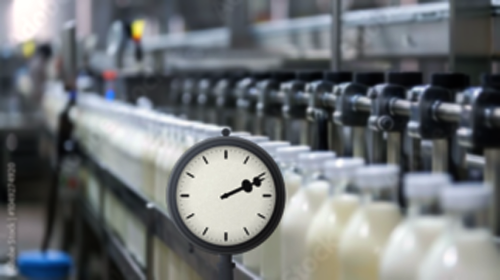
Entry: 2h11
